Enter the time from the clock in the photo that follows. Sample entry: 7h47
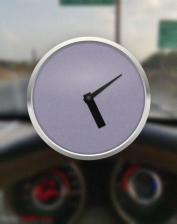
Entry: 5h09
